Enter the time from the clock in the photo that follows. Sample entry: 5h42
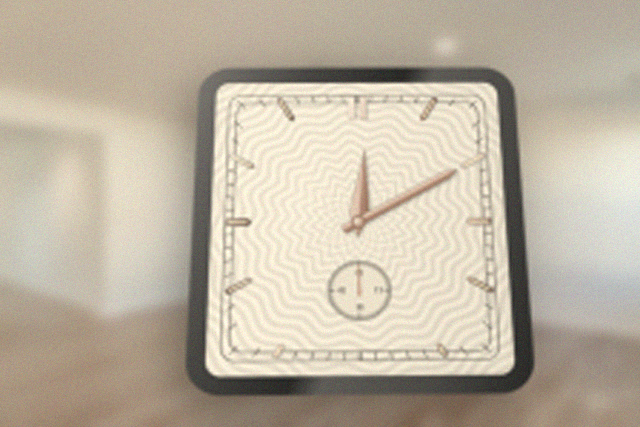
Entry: 12h10
